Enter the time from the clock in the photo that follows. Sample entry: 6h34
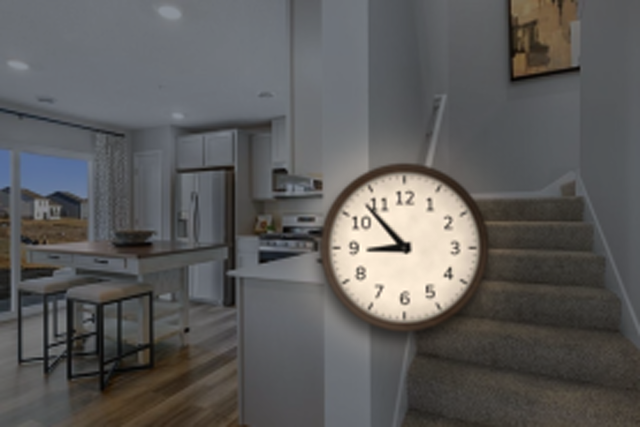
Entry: 8h53
